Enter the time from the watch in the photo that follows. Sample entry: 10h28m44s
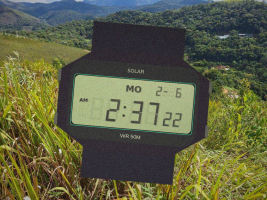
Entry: 2h37m22s
